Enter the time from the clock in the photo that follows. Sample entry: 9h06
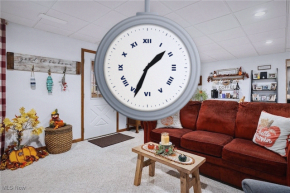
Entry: 1h34
